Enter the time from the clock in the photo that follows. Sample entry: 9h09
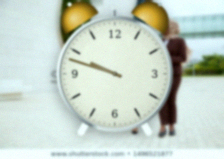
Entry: 9h48
